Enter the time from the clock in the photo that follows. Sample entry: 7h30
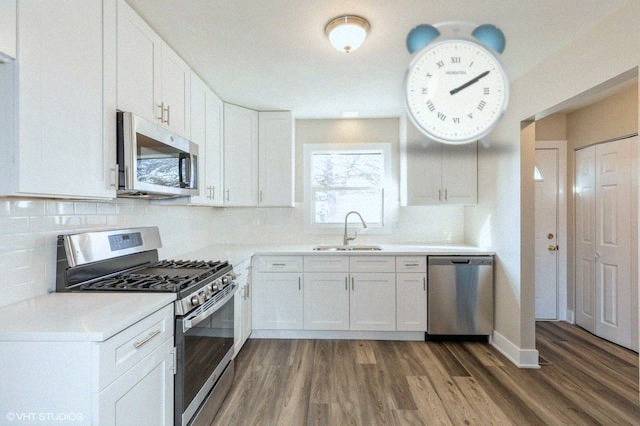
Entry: 2h10
